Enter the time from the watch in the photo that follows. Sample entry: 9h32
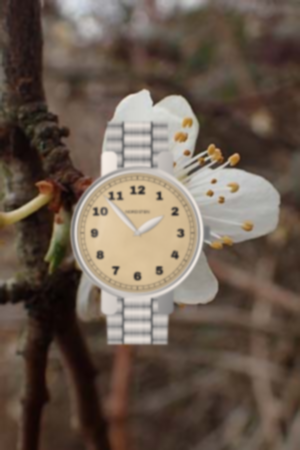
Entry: 1h53
